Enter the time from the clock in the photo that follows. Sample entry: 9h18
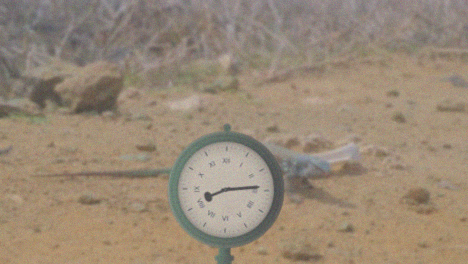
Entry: 8h14
